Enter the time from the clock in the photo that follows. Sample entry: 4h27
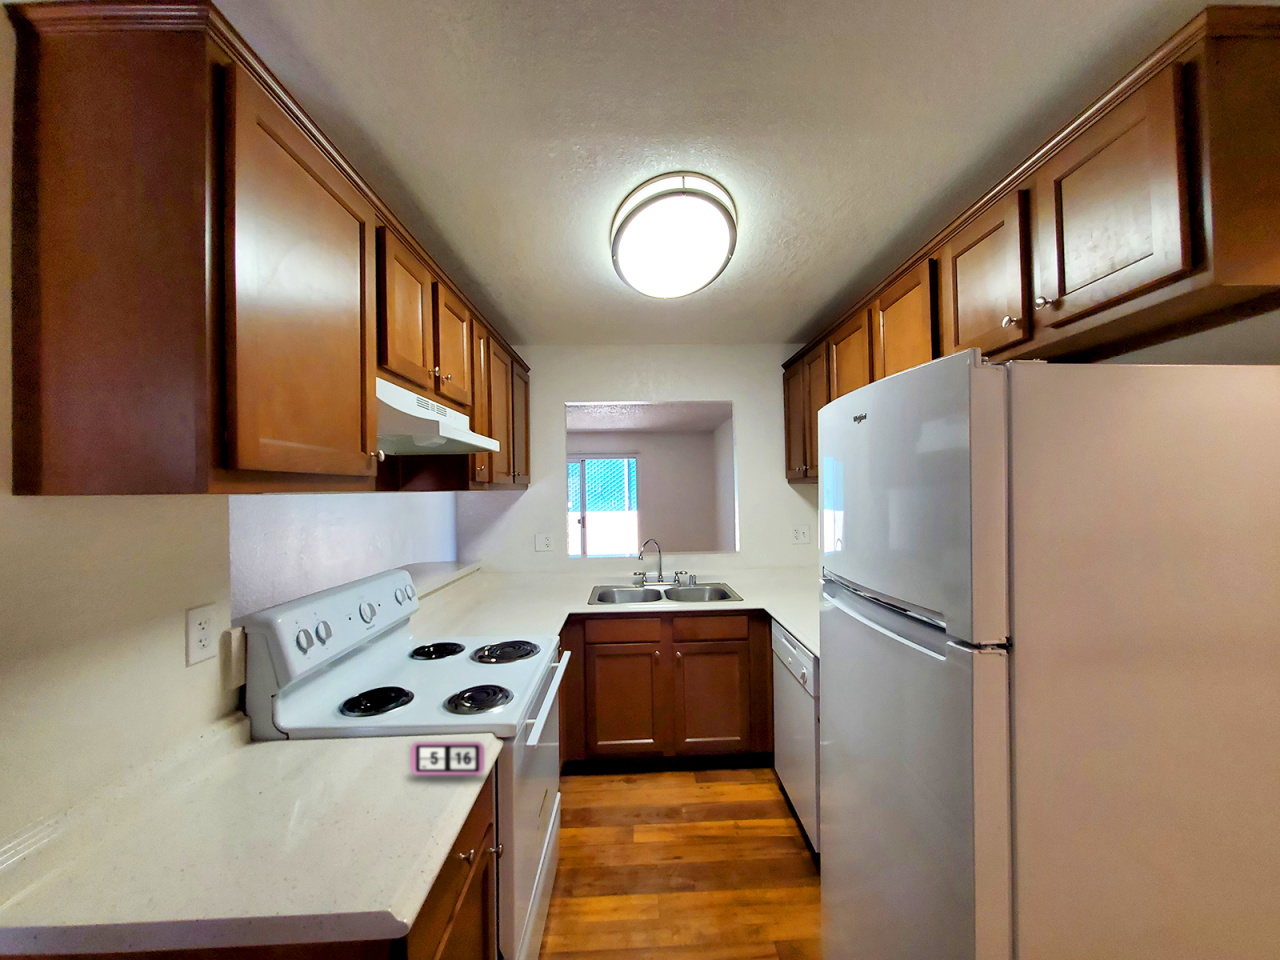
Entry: 5h16
